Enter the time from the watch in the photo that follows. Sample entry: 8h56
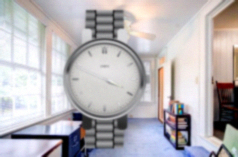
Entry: 3h49
